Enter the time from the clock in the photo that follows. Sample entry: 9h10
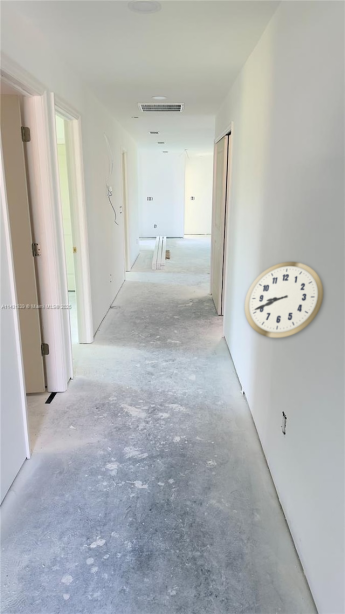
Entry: 8h41
